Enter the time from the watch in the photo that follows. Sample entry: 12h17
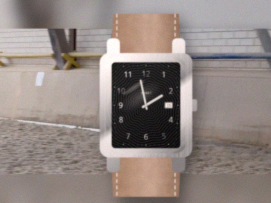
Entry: 1h58
